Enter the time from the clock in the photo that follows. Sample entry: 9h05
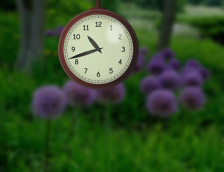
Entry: 10h42
